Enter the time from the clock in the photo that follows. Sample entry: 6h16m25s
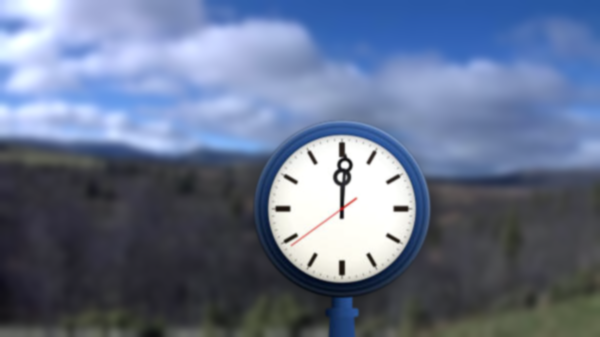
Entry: 12h00m39s
